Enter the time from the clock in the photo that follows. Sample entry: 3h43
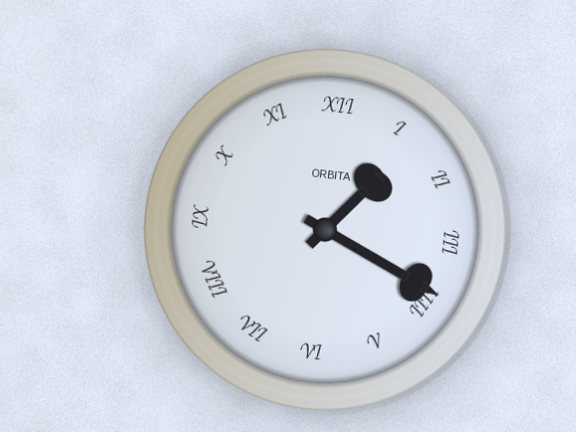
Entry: 1h19
